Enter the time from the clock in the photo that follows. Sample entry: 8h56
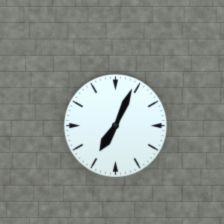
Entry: 7h04
